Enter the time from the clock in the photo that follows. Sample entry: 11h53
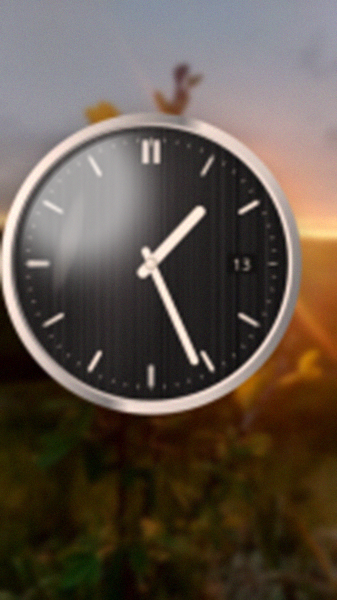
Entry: 1h26
